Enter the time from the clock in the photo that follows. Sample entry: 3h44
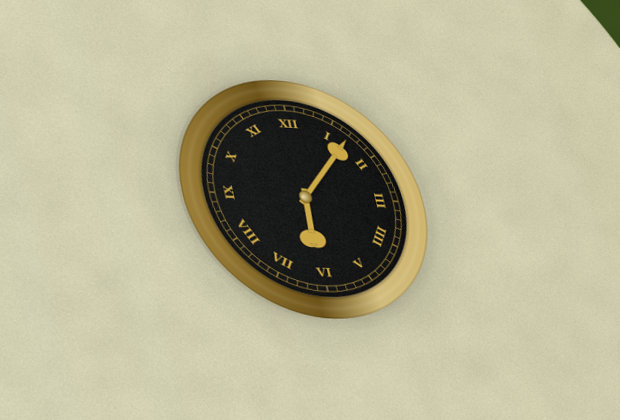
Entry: 6h07
